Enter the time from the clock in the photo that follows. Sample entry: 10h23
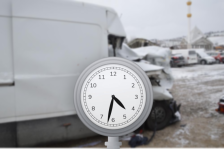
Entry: 4h32
